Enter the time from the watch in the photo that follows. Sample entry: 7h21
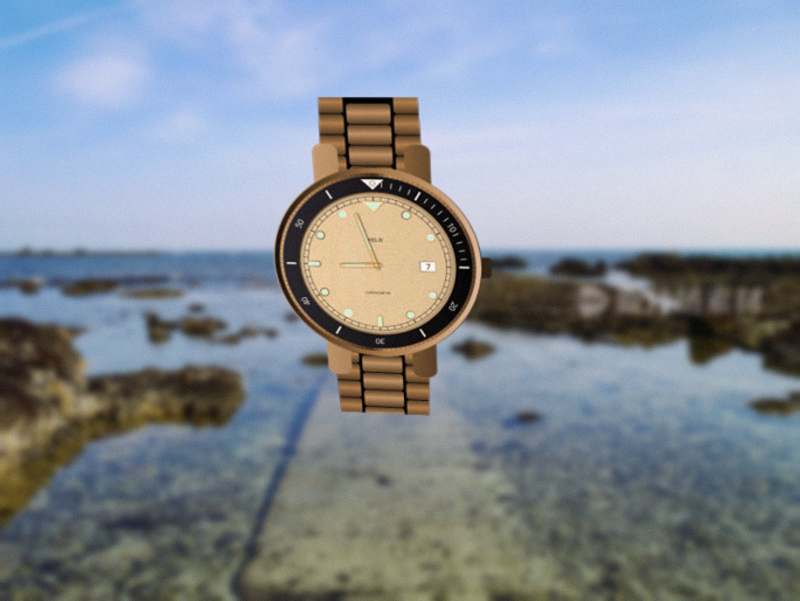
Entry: 8h57
